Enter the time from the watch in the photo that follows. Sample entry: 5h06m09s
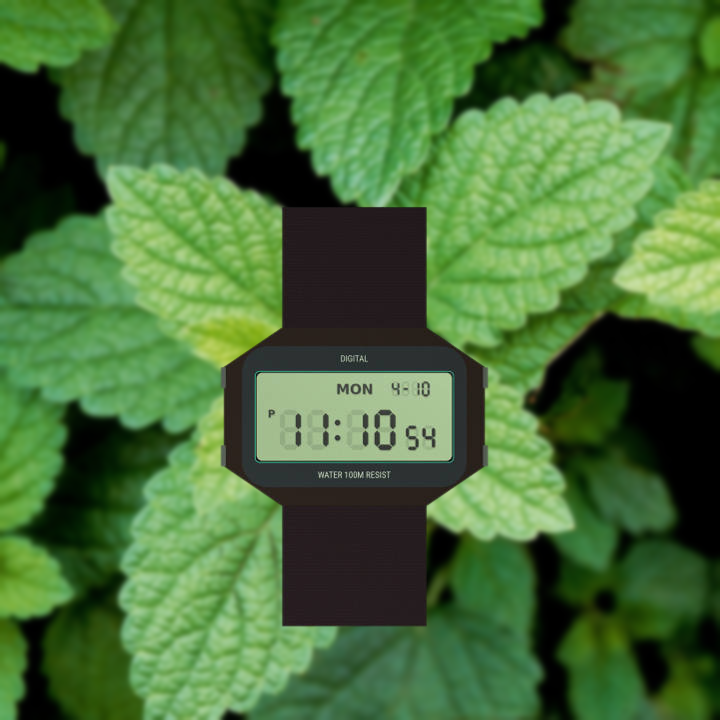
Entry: 11h10m54s
